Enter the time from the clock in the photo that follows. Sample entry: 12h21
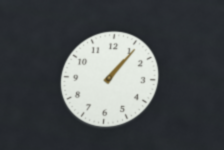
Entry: 1h06
